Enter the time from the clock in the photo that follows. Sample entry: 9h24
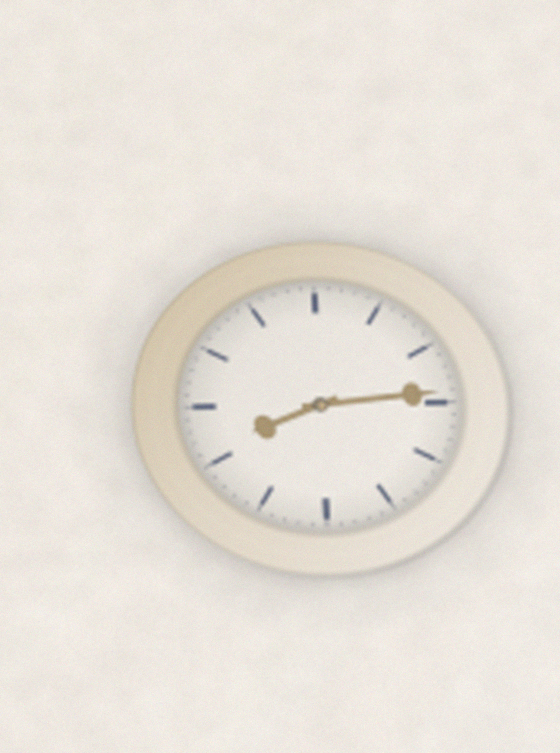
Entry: 8h14
